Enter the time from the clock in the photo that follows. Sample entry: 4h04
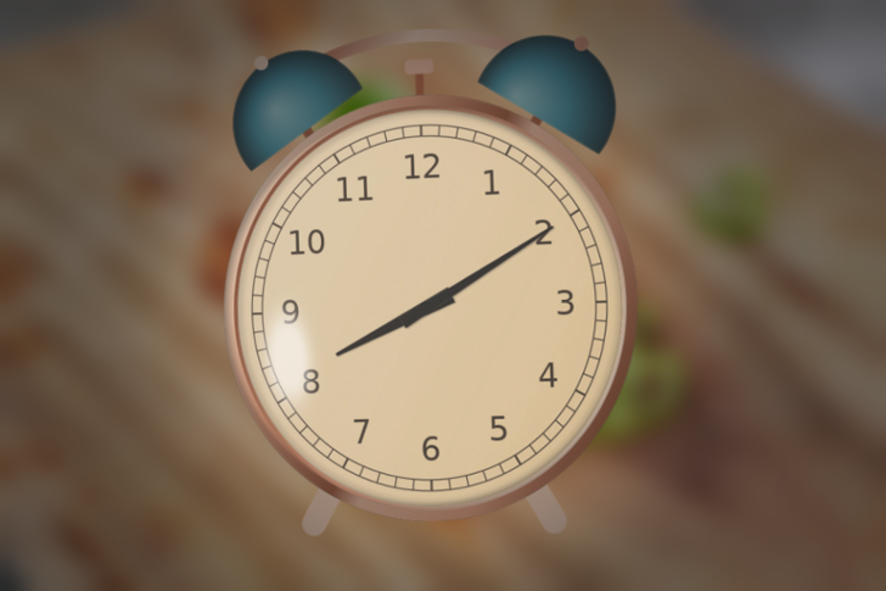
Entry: 8h10
